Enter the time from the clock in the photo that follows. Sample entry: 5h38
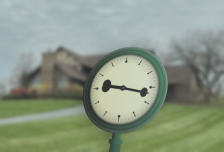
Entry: 9h17
